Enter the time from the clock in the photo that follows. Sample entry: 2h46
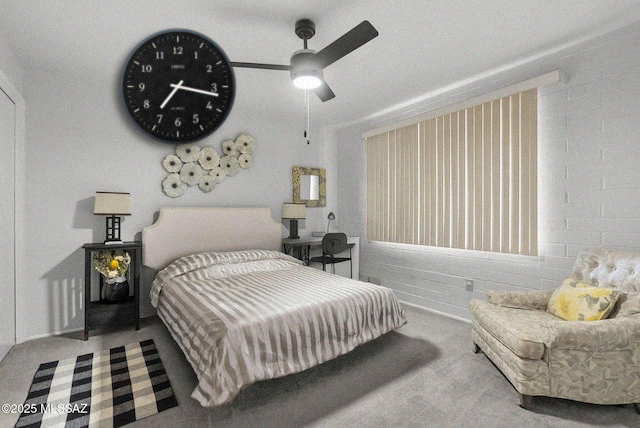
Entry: 7h17
